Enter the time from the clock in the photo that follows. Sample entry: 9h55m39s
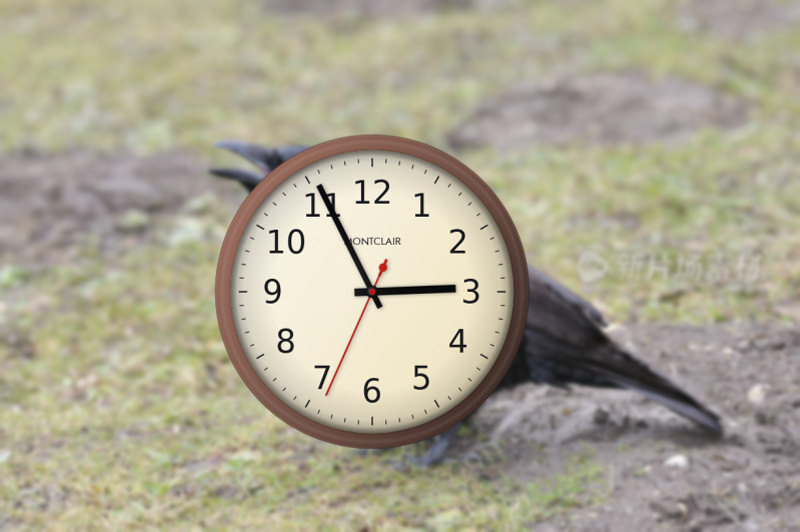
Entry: 2h55m34s
